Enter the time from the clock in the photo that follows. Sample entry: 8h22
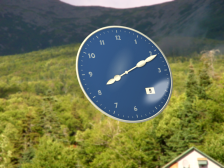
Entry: 8h11
